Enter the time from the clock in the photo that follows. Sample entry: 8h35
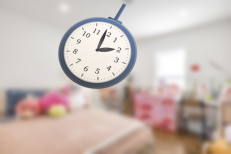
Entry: 1h59
